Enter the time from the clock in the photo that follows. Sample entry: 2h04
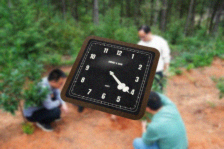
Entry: 4h21
